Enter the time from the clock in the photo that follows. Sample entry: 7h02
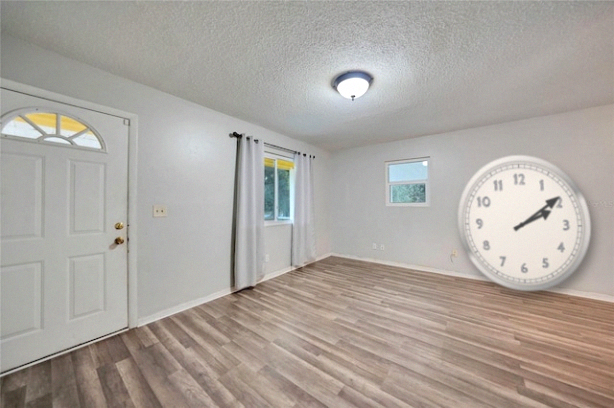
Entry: 2h09
